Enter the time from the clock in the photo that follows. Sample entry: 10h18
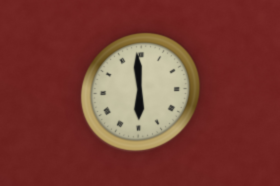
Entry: 5h59
